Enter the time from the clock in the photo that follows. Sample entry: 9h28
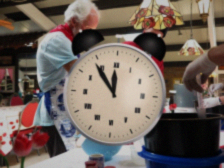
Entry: 11h54
